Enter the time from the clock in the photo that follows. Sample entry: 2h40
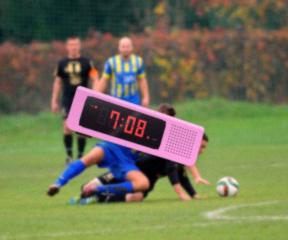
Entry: 7h08
